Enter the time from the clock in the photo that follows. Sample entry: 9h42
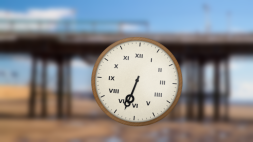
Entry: 6h33
